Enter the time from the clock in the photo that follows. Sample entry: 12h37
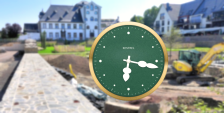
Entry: 6h17
